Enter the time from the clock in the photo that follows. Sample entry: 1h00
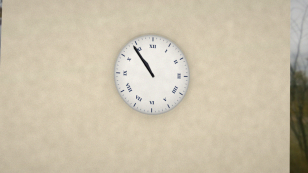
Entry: 10h54
